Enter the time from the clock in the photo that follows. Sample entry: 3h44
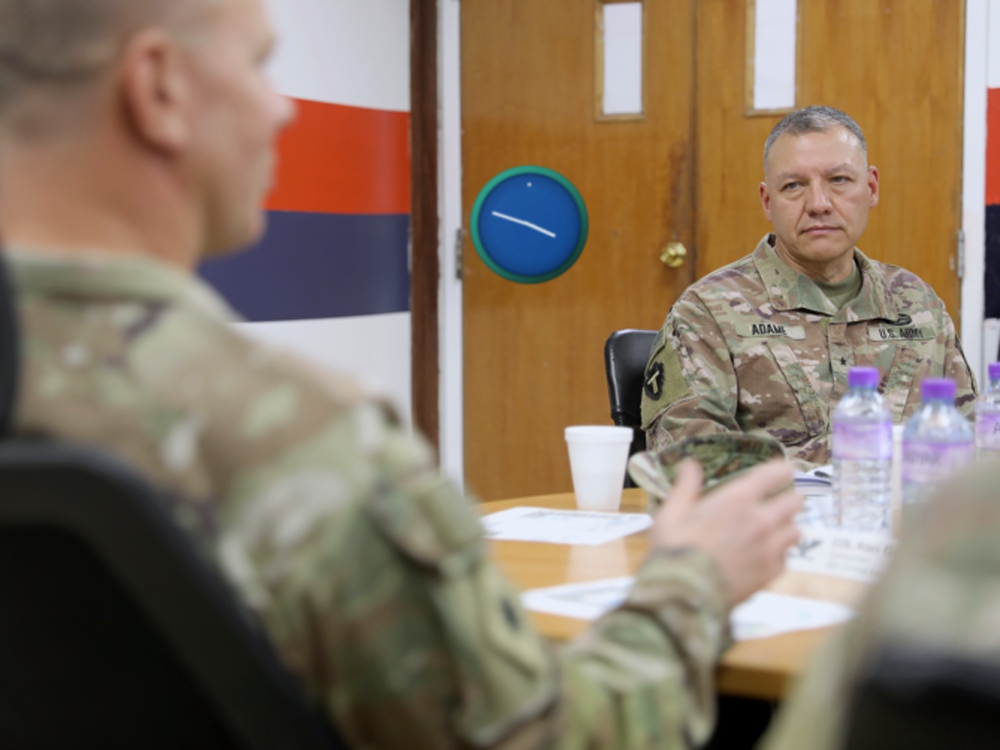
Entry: 3h48
